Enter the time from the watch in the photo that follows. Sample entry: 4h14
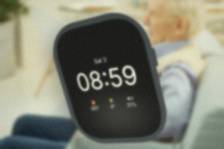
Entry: 8h59
